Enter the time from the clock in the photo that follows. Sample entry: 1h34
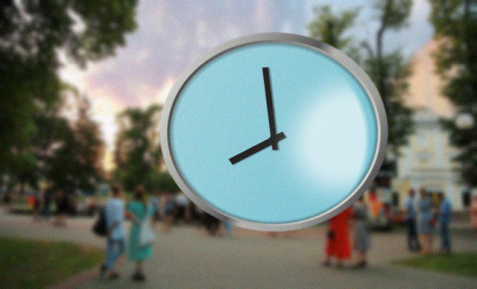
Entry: 7h59
